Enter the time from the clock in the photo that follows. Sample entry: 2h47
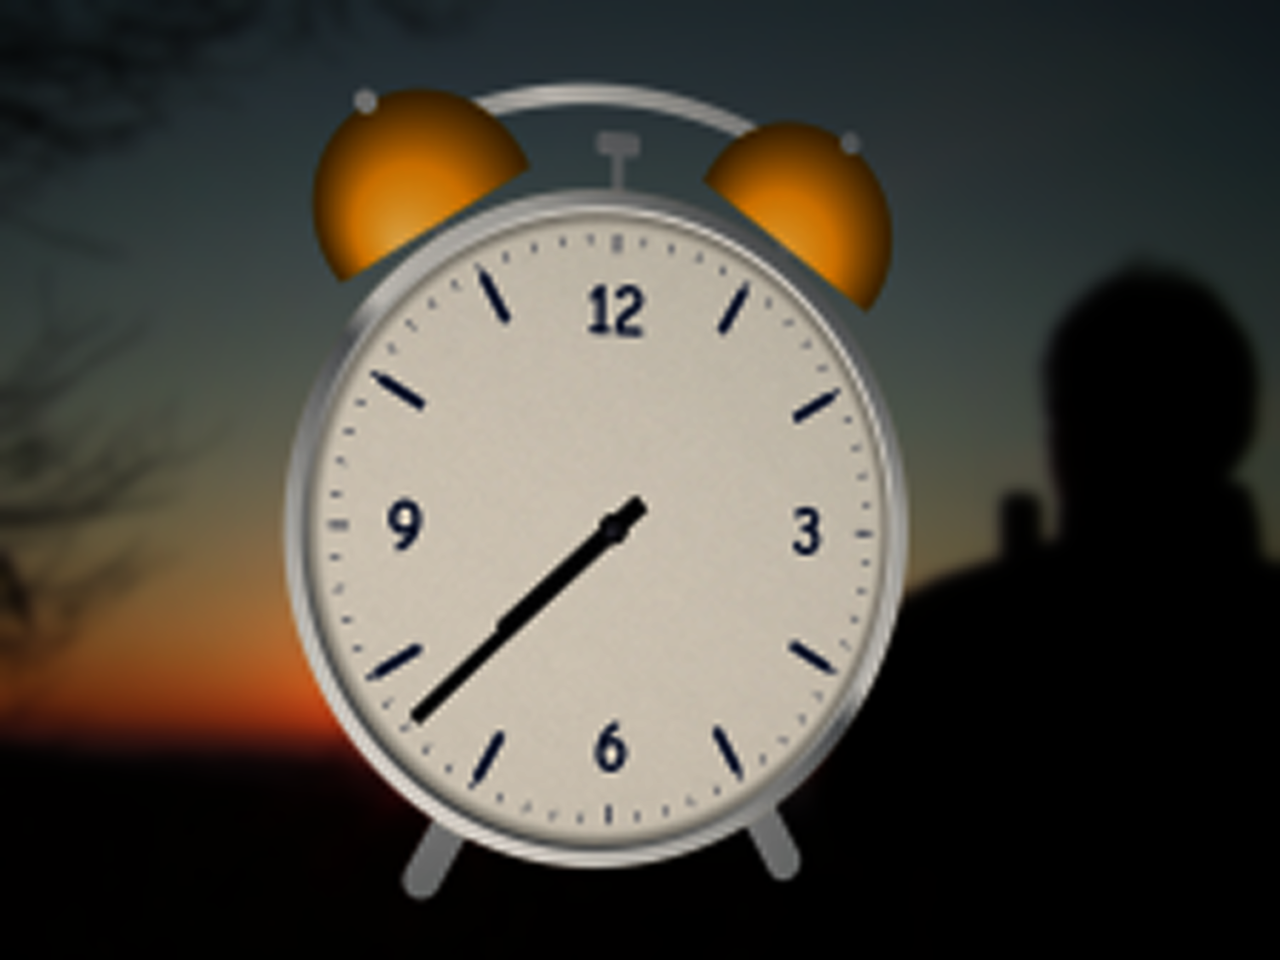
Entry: 7h38
